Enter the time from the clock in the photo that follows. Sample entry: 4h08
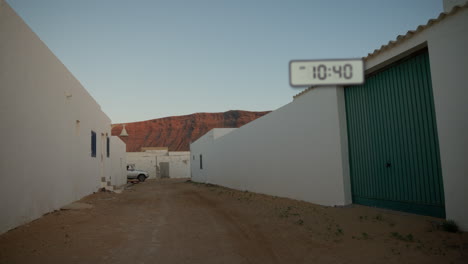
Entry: 10h40
